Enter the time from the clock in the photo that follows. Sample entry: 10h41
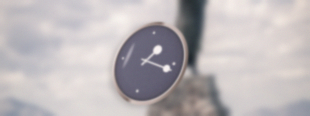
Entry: 1h17
